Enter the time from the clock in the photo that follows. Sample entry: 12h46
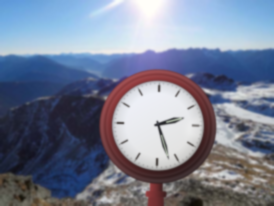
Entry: 2h27
